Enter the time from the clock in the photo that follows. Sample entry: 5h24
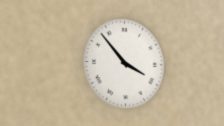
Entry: 3h53
